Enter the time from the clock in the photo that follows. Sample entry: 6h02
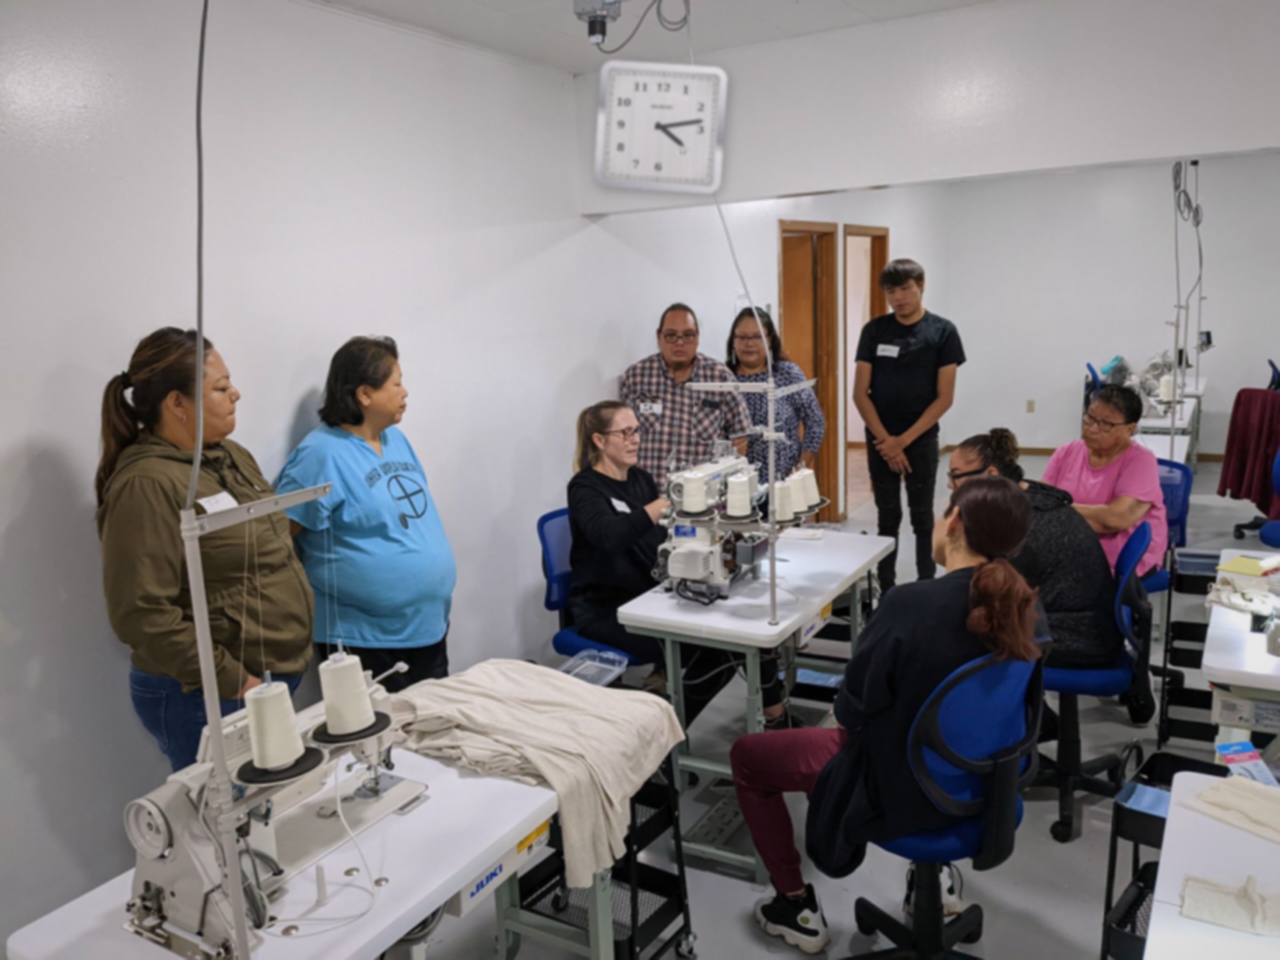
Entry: 4h13
